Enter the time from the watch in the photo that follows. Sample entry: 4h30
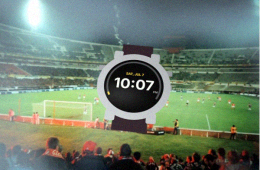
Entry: 10h07
